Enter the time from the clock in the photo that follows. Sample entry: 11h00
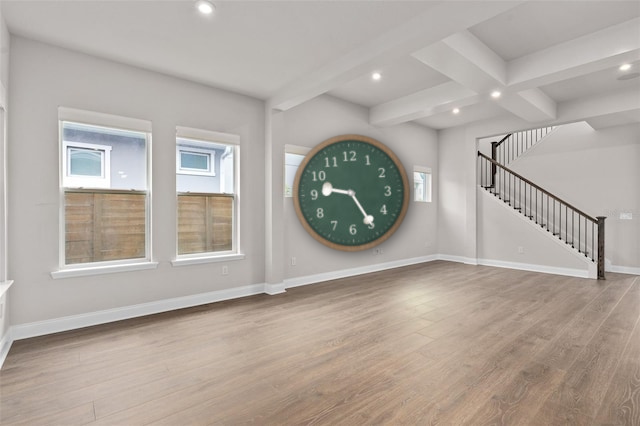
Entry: 9h25
